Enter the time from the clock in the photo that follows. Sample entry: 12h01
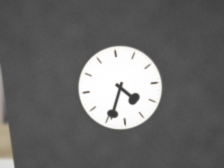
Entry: 4h34
